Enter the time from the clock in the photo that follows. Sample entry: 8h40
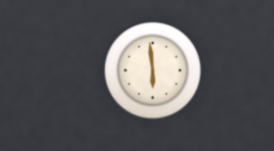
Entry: 5h59
